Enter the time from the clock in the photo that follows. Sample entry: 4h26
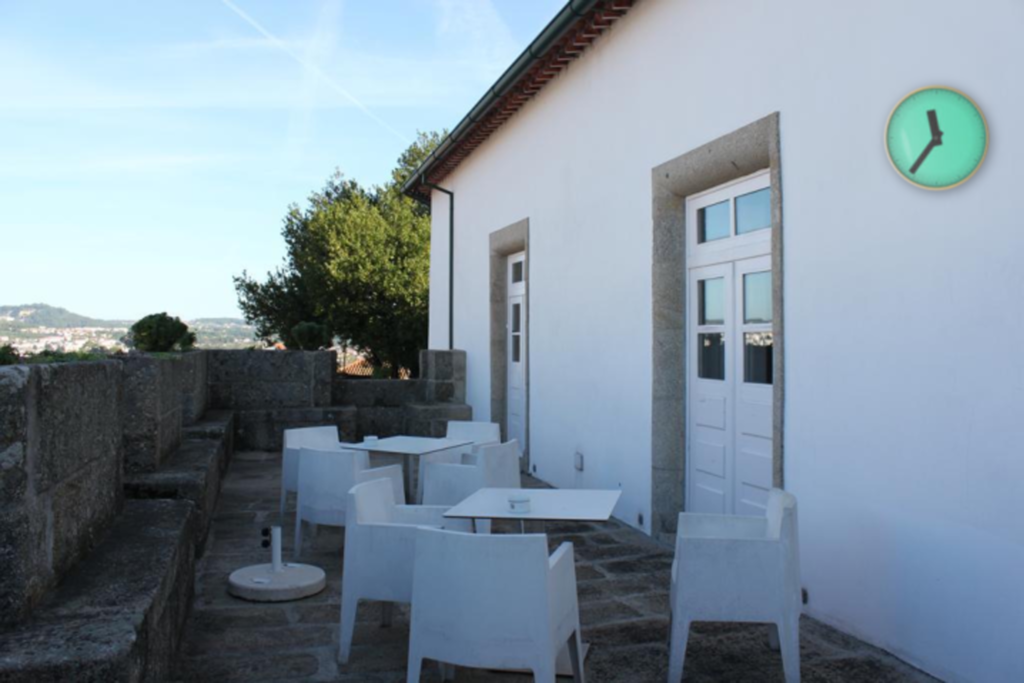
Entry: 11h36
